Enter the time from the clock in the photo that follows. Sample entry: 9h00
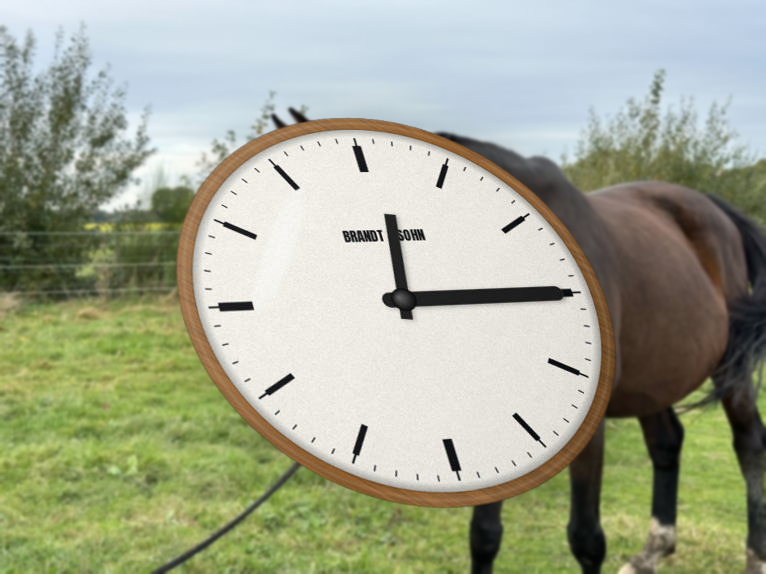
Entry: 12h15
